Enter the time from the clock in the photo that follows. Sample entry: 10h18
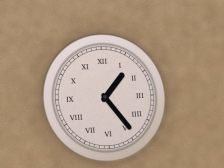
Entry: 1h24
